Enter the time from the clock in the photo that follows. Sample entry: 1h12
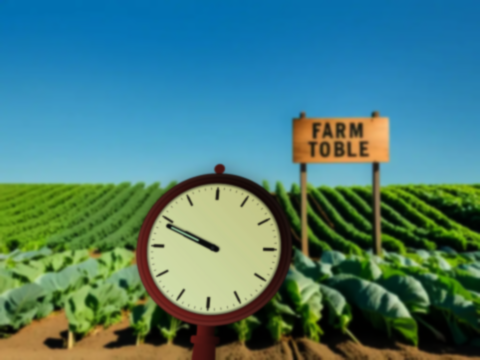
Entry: 9h49
